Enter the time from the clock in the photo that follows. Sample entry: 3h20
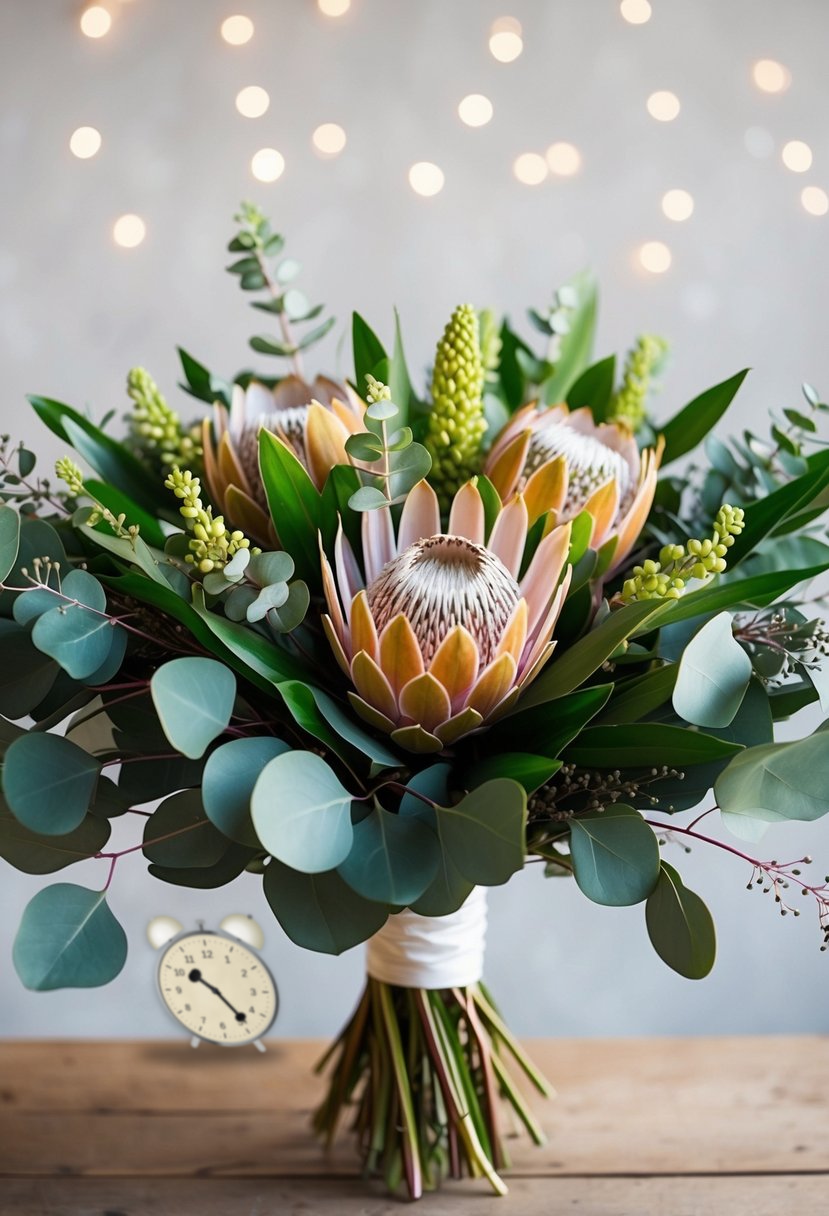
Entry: 10h24
